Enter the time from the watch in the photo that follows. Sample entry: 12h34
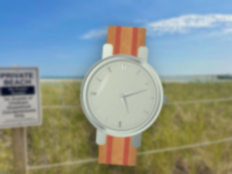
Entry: 5h12
